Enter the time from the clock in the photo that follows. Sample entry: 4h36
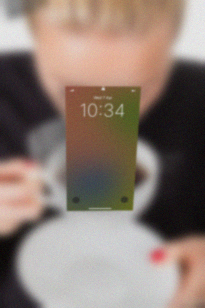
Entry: 10h34
